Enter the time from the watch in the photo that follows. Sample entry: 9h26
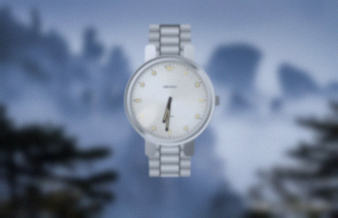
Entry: 6h31
